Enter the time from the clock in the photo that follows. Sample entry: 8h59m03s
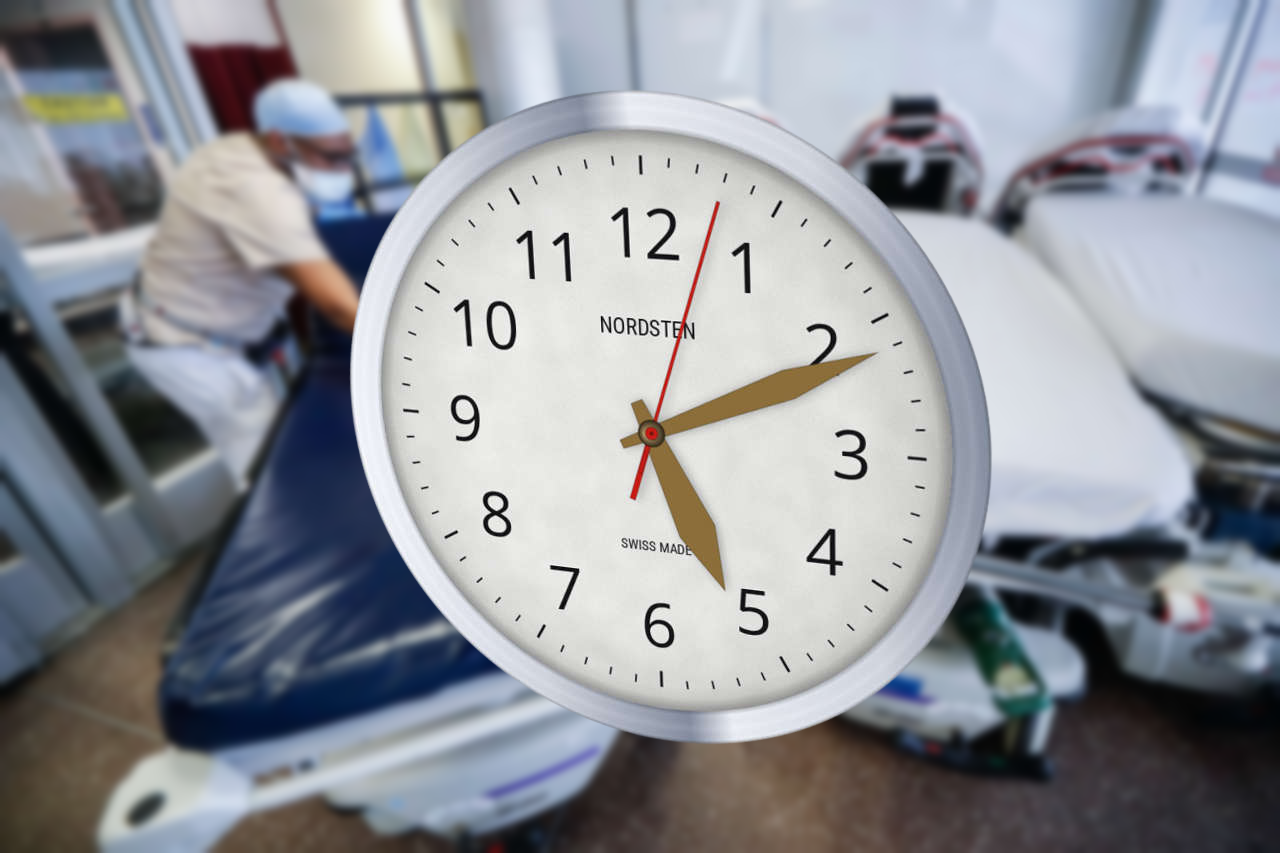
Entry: 5h11m03s
